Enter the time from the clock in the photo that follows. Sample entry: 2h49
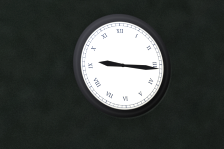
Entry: 9h16
